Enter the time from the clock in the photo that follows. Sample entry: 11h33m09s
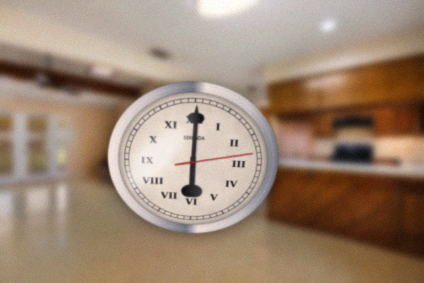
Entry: 6h00m13s
